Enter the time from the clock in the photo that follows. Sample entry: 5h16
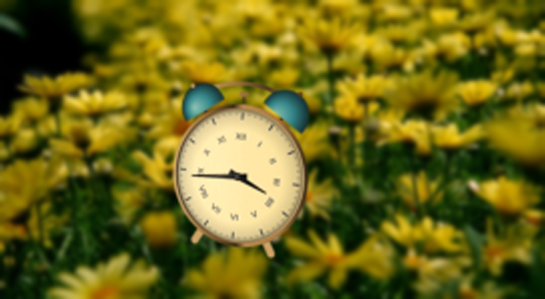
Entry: 3h44
